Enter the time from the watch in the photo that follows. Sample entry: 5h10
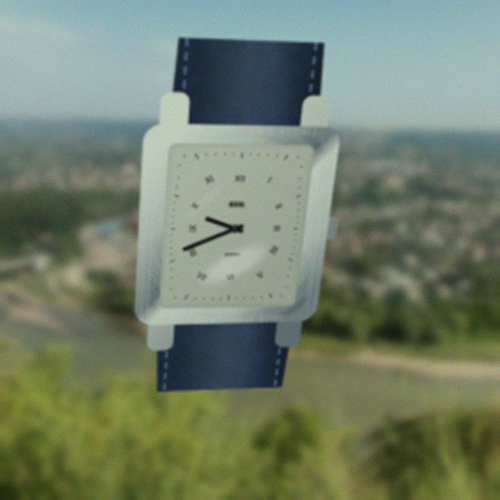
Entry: 9h41
